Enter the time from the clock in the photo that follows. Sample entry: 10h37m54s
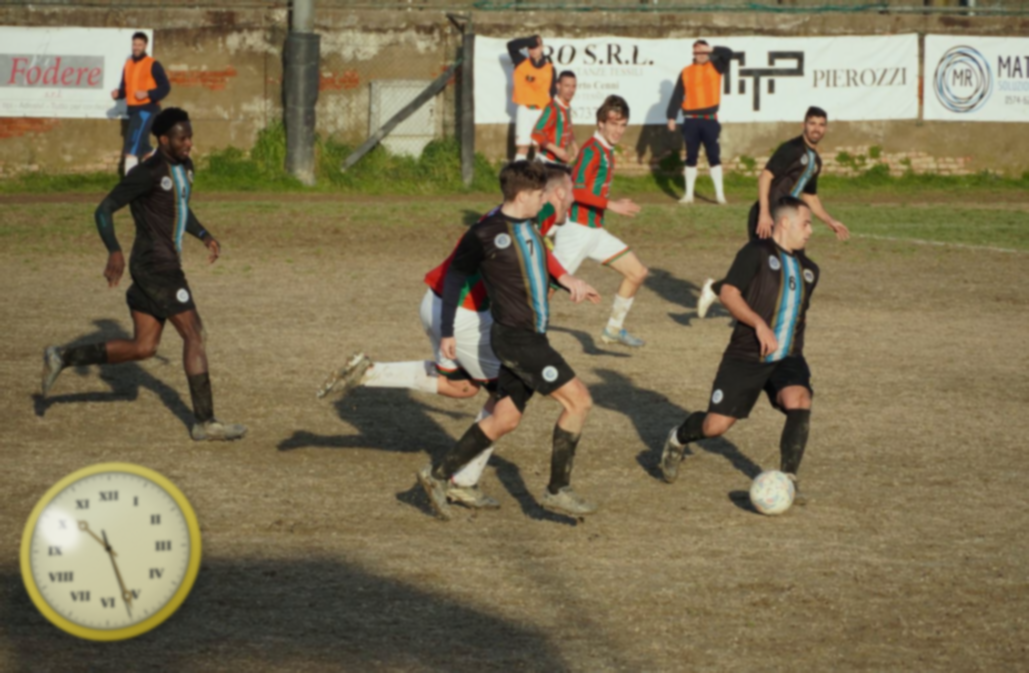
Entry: 10h26m27s
